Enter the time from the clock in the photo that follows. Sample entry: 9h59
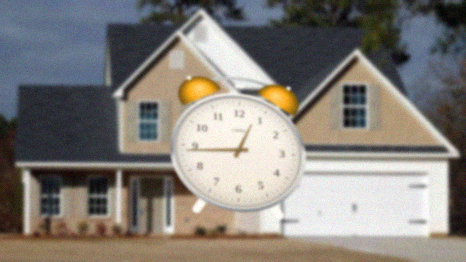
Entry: 12h44
